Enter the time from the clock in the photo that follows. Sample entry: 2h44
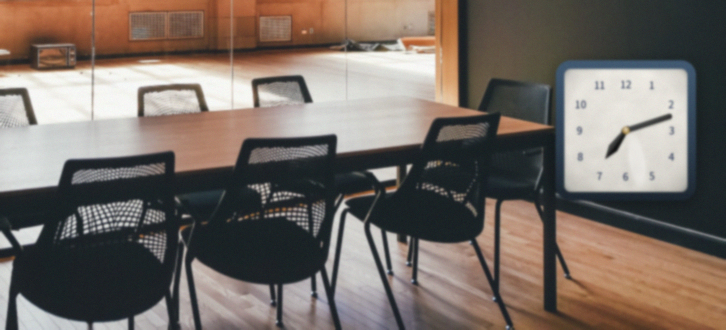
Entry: 7h12
